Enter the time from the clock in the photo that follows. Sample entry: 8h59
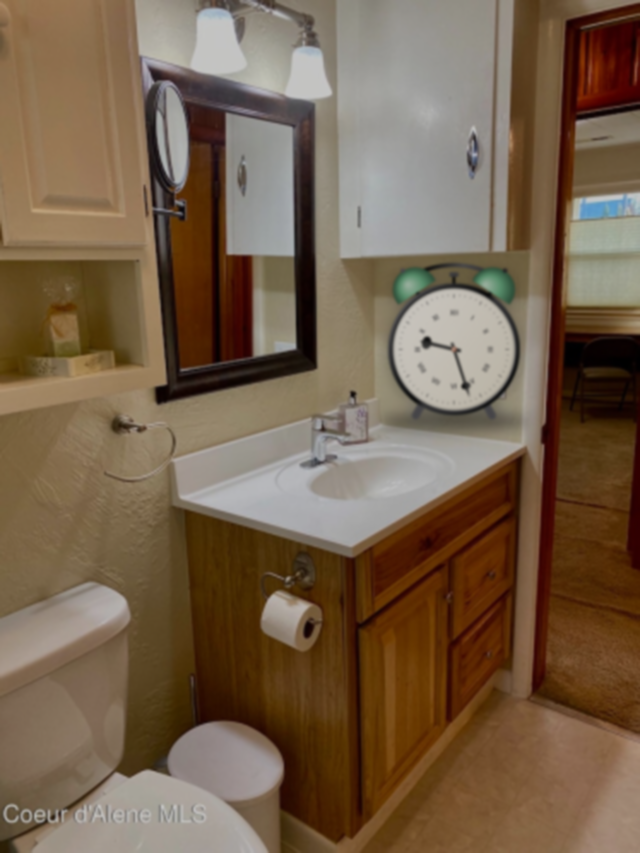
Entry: 9h27
